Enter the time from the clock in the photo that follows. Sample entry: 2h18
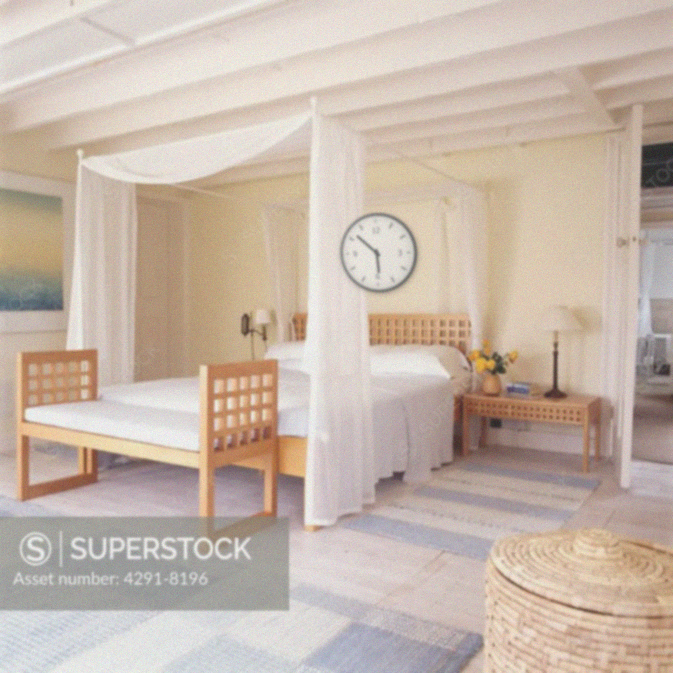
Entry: 5h52
